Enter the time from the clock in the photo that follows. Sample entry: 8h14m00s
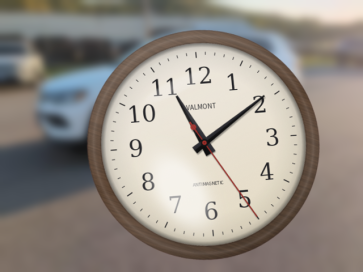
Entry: 11h09m25s
